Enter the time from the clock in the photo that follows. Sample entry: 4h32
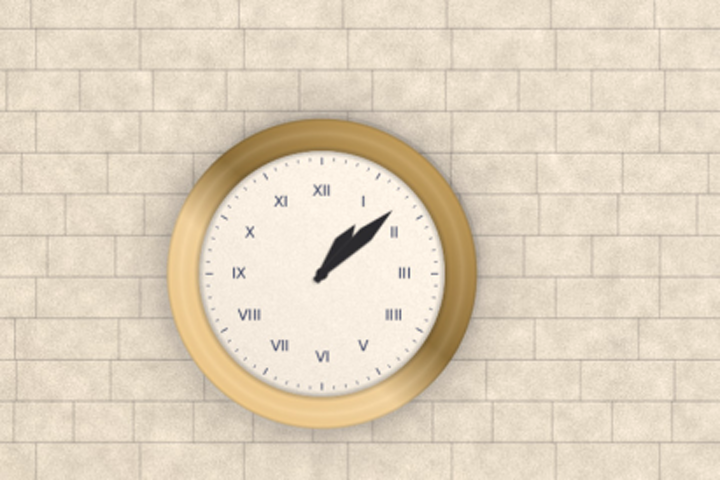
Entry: 1h08
